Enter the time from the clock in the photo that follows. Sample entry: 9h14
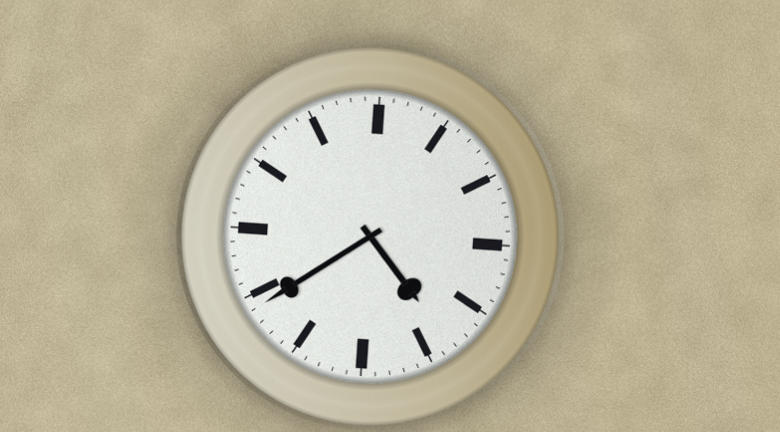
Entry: 4h39
